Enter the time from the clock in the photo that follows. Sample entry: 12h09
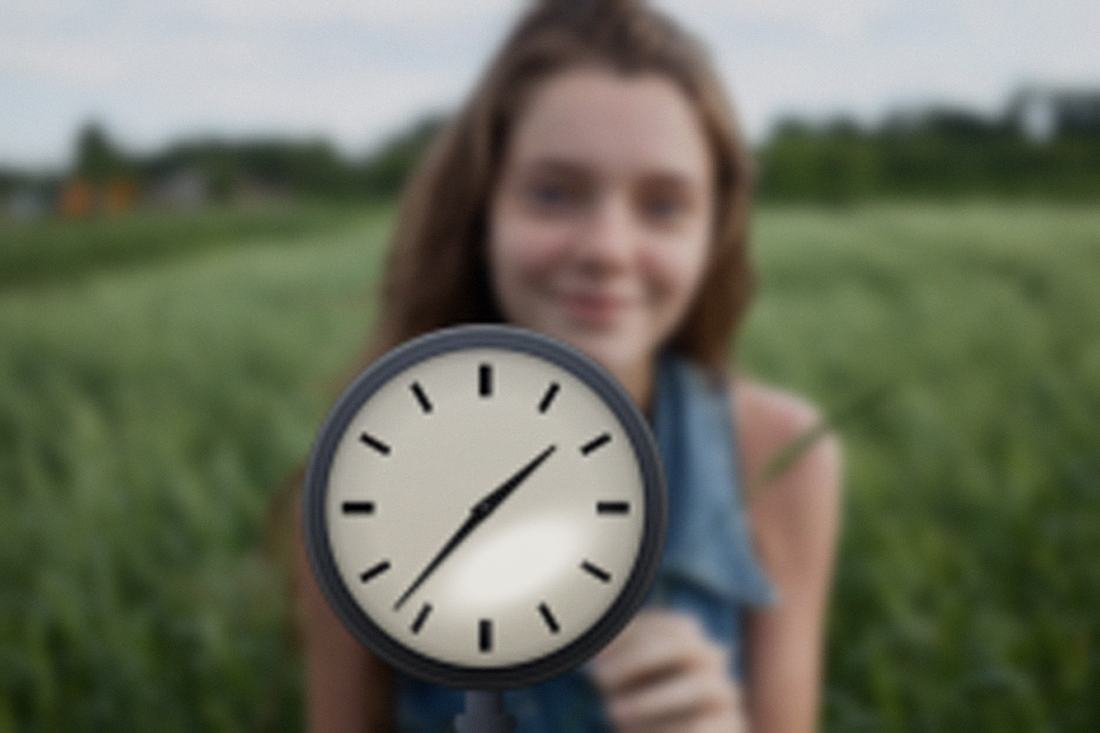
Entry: 1h37
